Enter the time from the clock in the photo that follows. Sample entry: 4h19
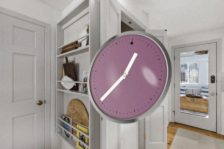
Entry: 12h36
